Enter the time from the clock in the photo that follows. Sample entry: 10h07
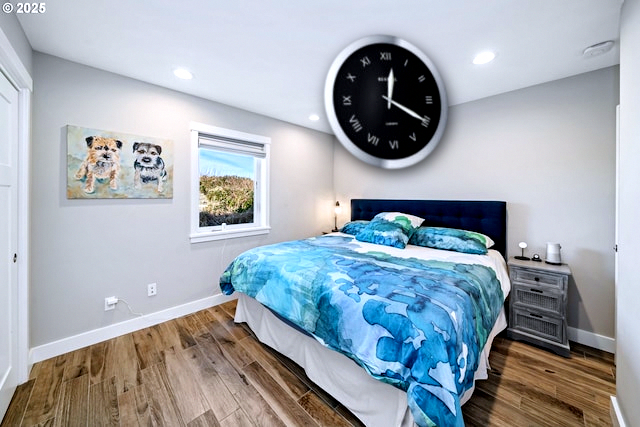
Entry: 12h20
